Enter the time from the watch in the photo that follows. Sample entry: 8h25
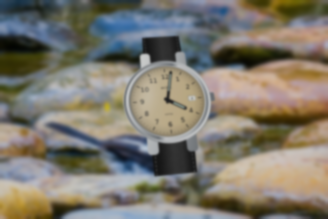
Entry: 4h02
